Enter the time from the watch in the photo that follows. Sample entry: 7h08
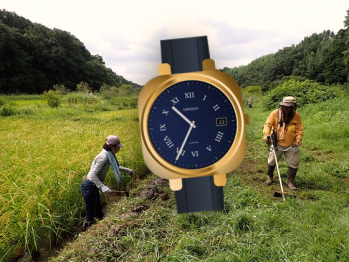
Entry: 10h35
